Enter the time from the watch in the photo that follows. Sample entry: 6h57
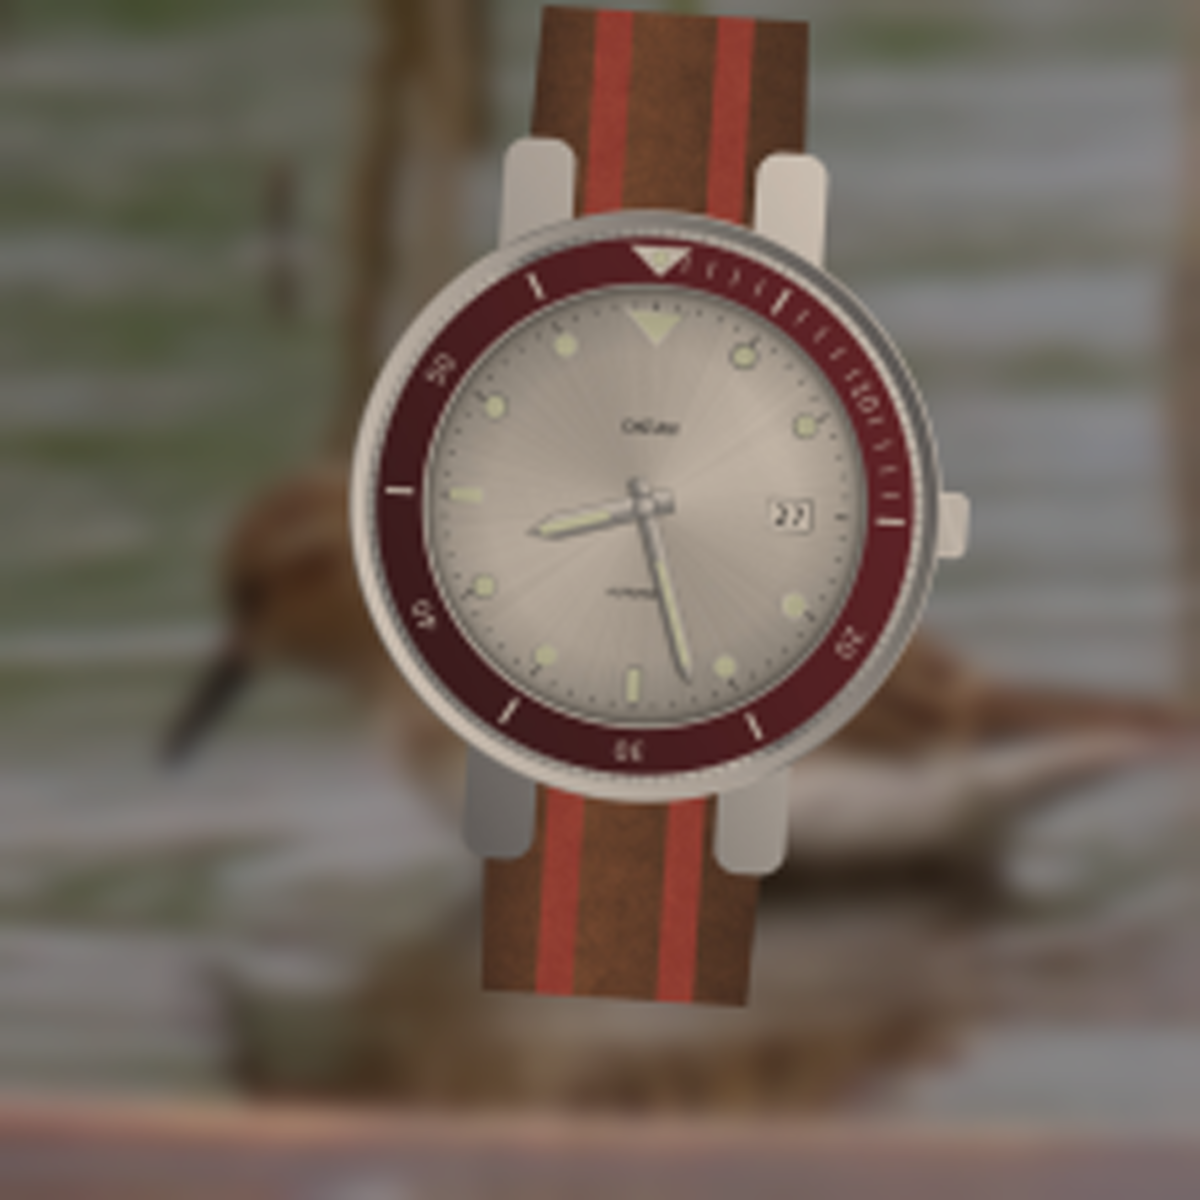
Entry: 8h27
